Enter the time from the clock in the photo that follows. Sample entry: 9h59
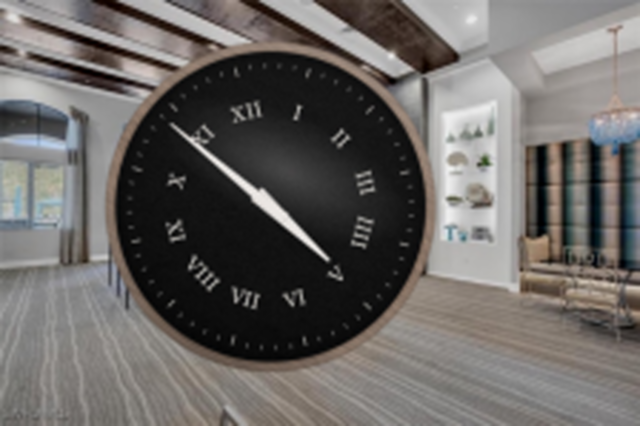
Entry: 4h54
